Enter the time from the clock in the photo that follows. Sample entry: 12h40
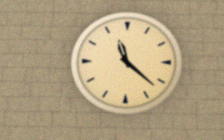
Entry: 11h22
